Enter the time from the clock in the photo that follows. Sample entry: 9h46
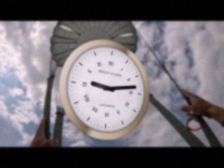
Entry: 9h13
